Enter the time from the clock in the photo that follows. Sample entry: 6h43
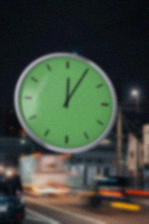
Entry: 12h05
